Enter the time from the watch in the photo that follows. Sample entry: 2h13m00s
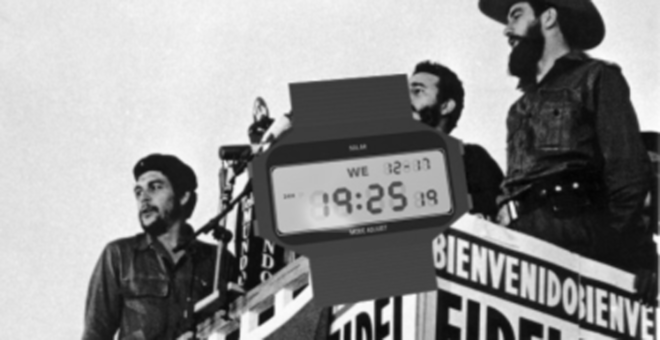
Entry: 19h25m19s
